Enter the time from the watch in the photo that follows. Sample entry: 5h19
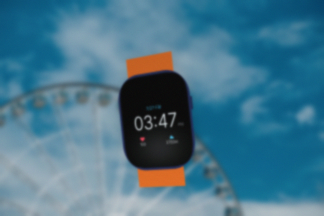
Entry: 3h47
